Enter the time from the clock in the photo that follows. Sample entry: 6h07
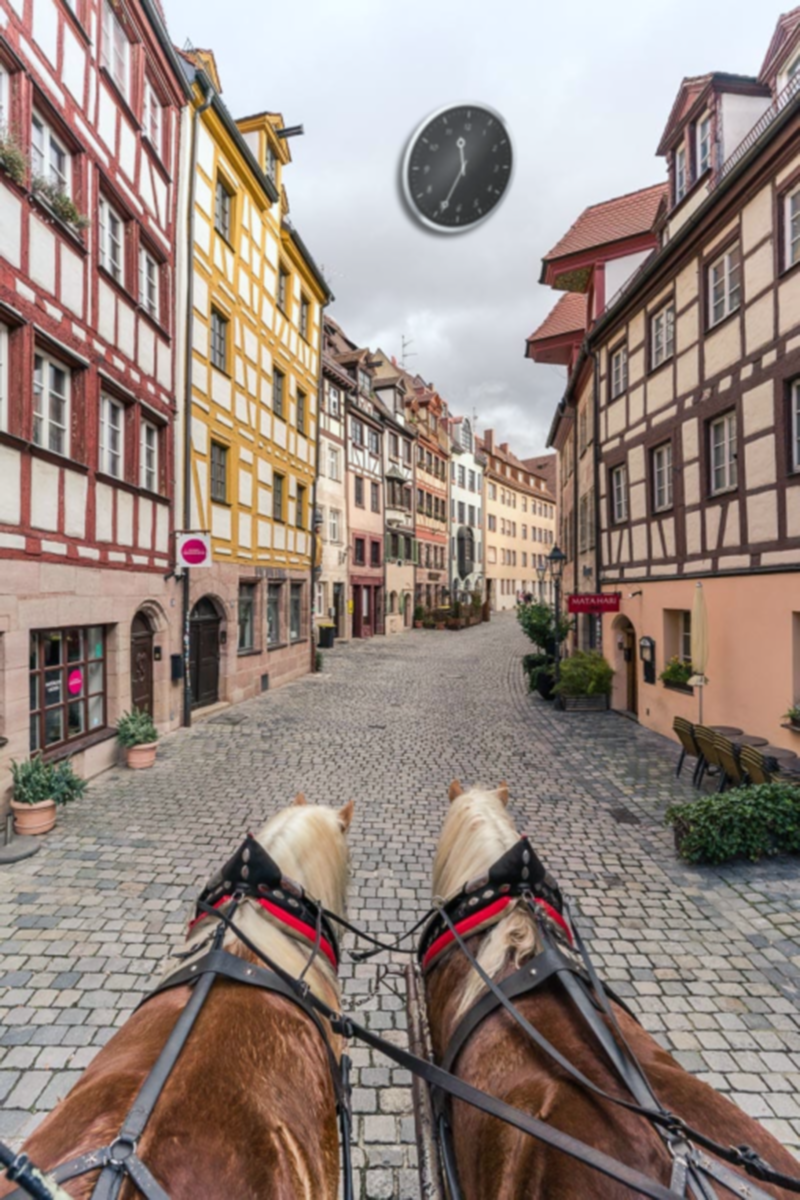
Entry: 11h34
